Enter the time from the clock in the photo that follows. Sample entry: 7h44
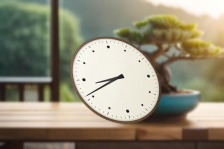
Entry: 8h41
